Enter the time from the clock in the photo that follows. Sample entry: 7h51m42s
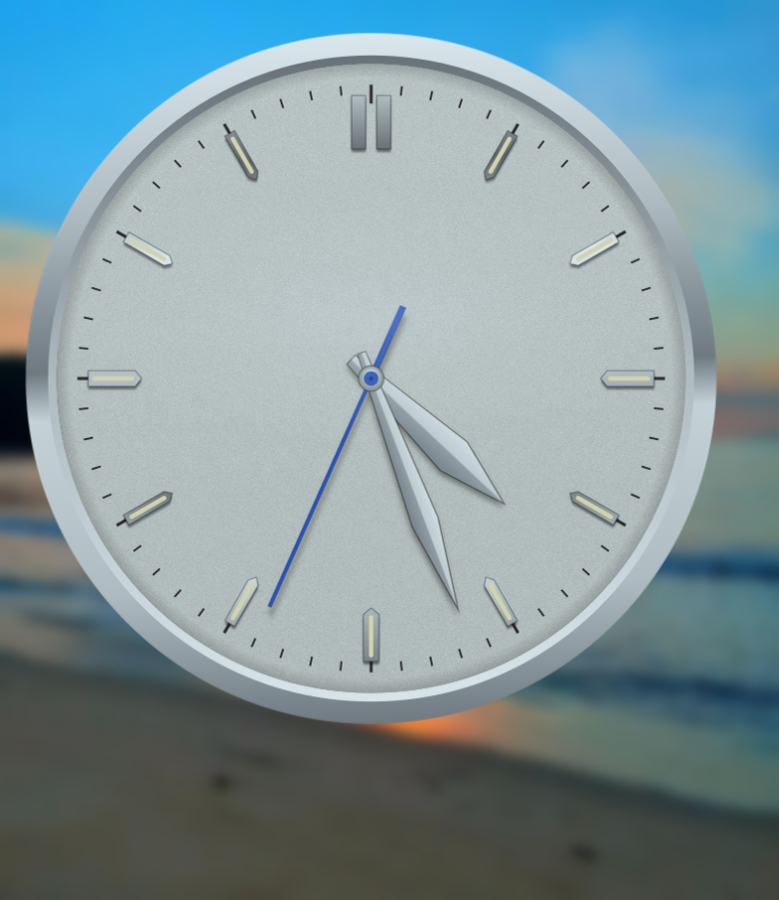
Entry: 4h26m34s
